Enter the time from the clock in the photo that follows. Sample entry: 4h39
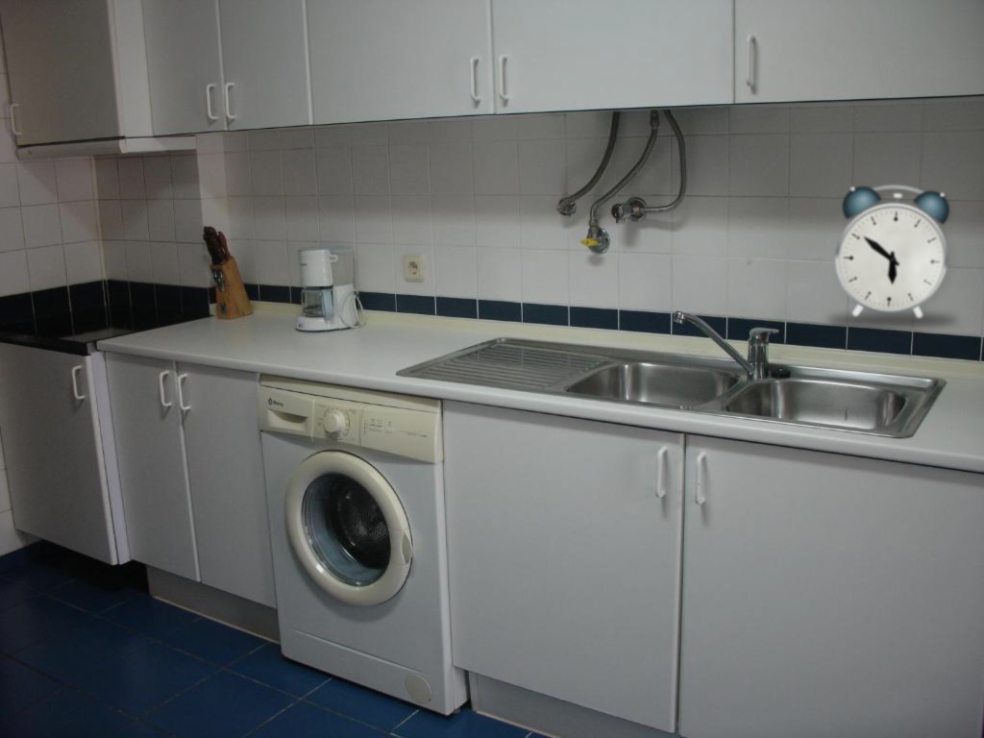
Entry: 5h51
